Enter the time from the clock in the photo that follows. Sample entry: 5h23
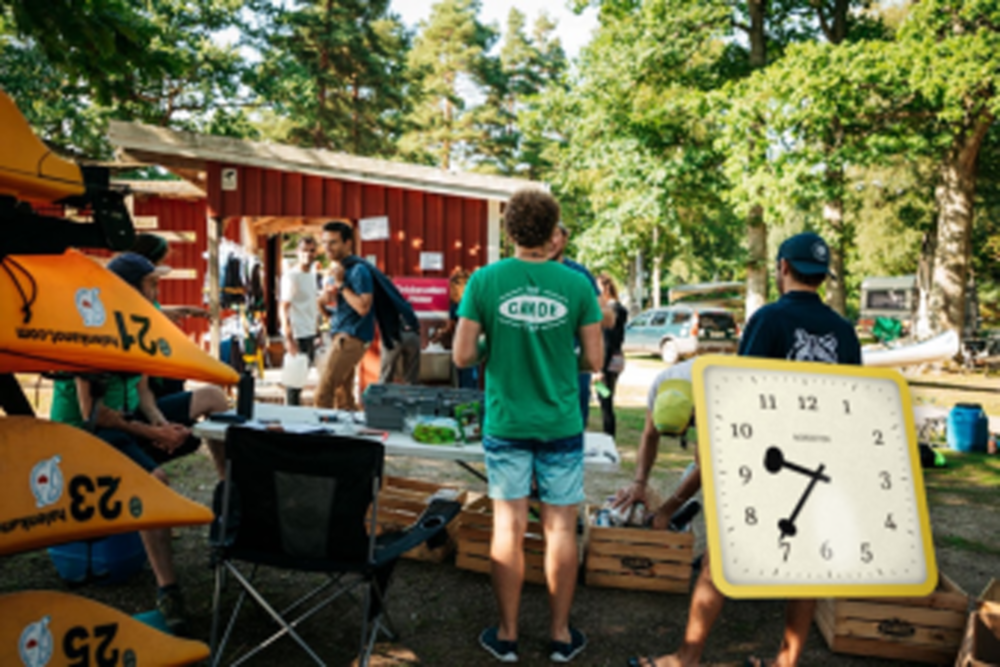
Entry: 9h36
